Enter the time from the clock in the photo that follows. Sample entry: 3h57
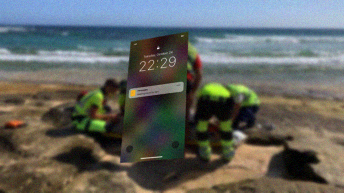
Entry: 22h29
